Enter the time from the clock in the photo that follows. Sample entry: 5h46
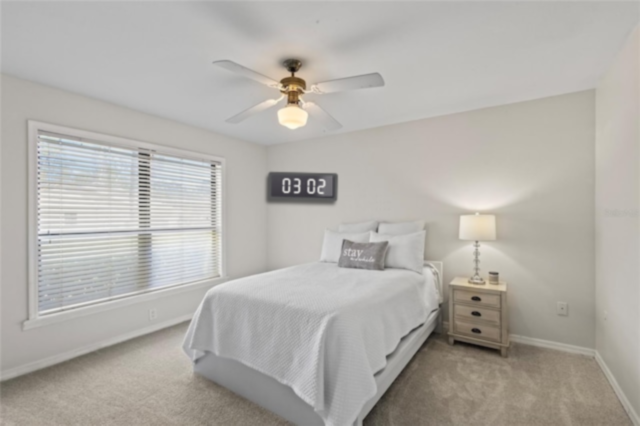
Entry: 3h02
